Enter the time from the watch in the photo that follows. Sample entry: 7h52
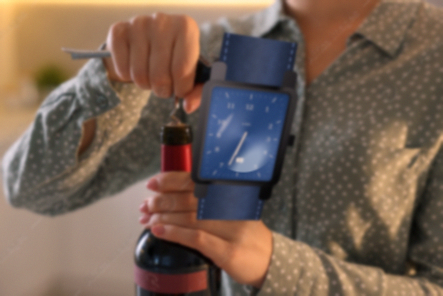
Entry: 6h33
